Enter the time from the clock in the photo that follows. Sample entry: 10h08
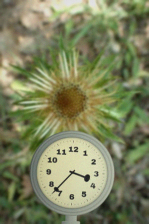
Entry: 3h37
